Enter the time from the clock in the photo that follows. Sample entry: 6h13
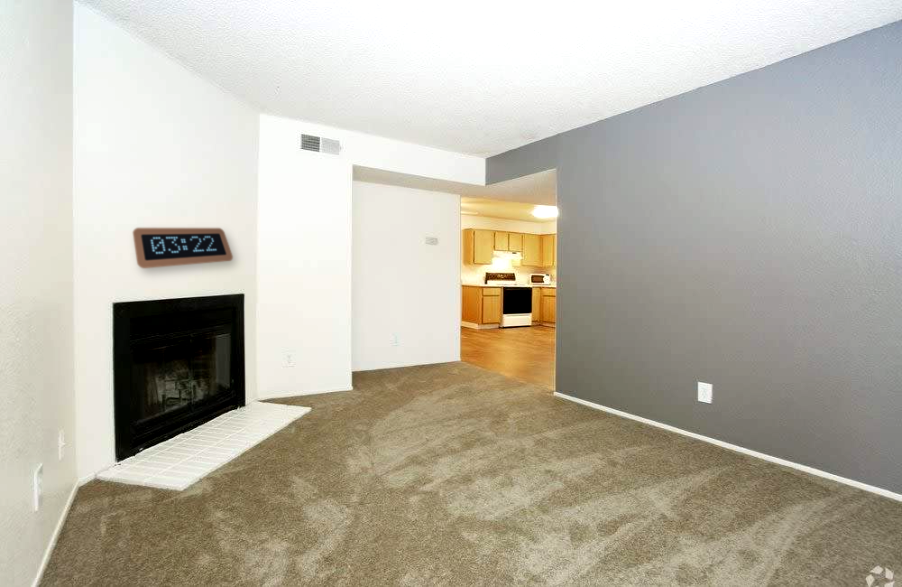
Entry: 3h22
